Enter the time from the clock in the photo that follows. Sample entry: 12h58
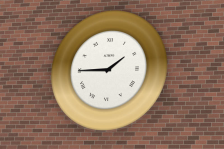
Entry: 1h45
